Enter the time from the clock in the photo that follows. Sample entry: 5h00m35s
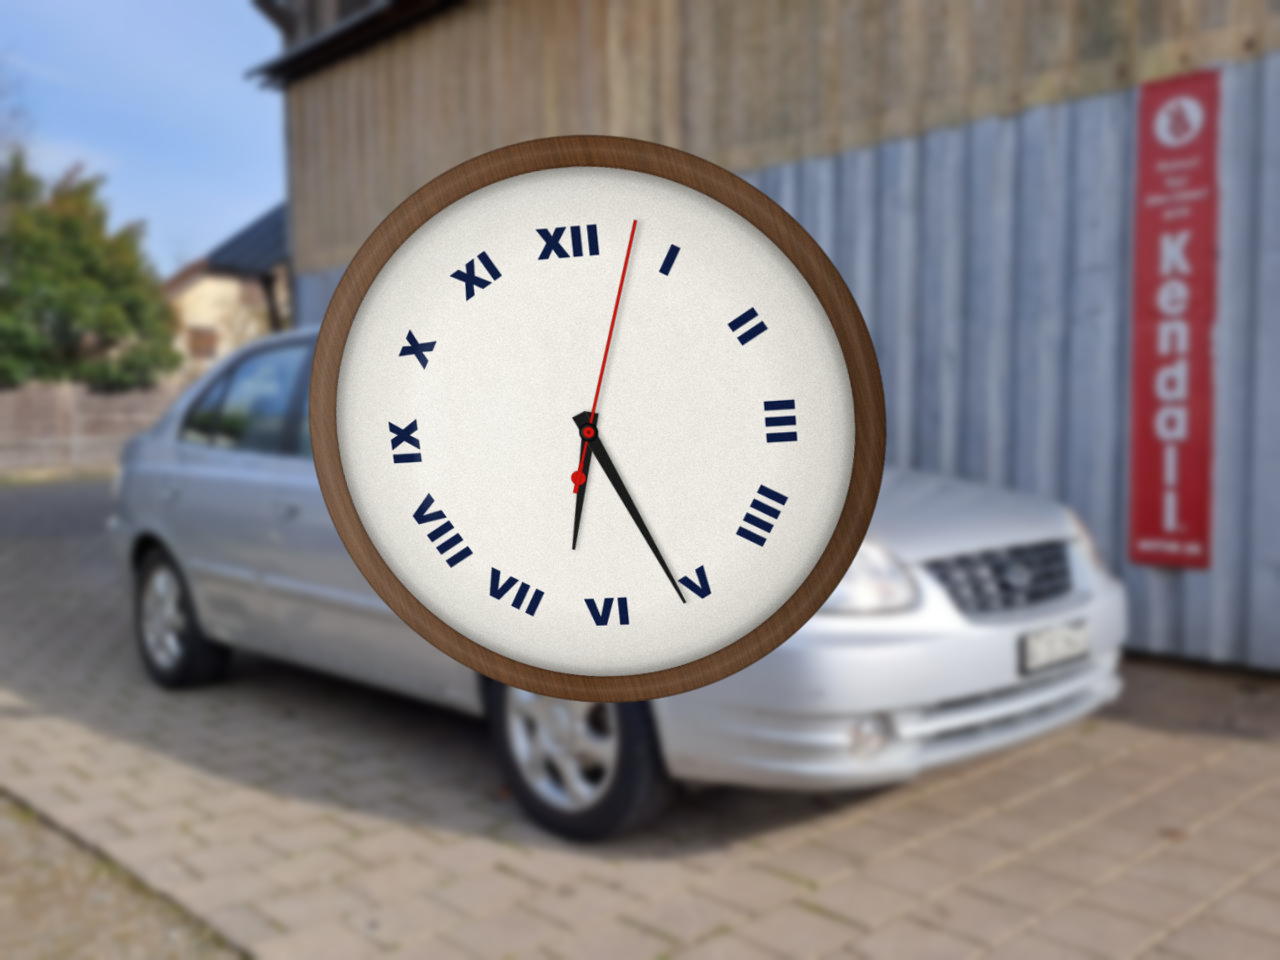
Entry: 6h26m03s
